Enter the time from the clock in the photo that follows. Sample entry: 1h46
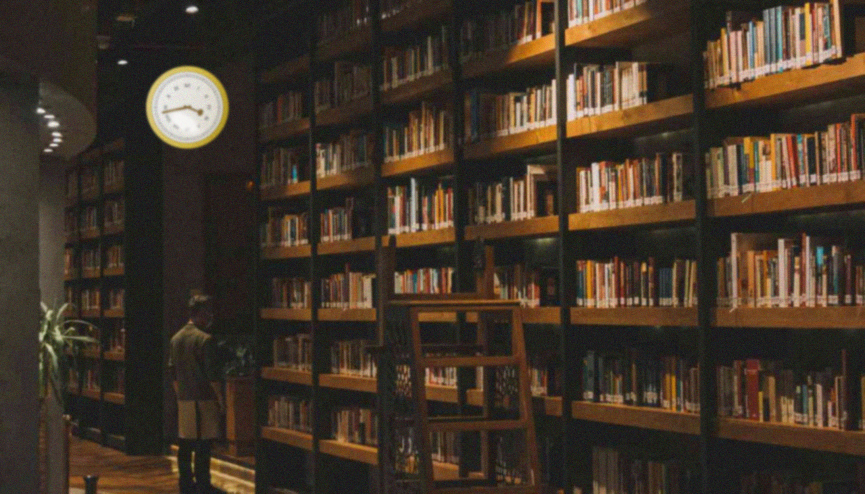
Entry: 3h43
